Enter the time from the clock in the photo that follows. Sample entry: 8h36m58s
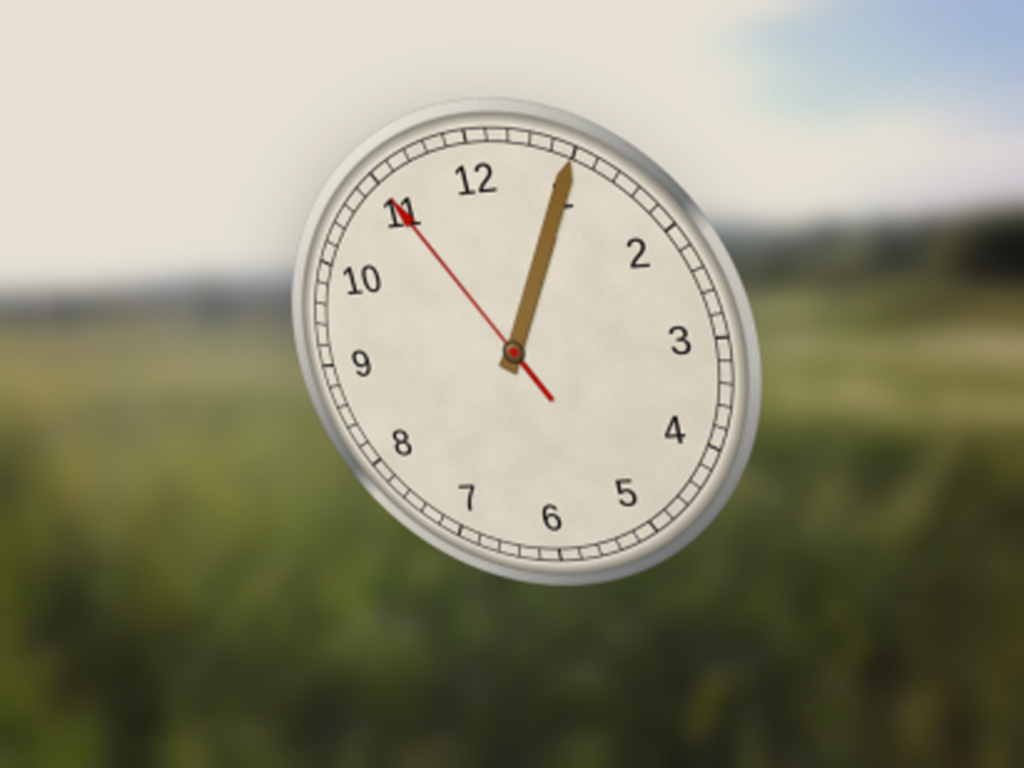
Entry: 1h04m55s
